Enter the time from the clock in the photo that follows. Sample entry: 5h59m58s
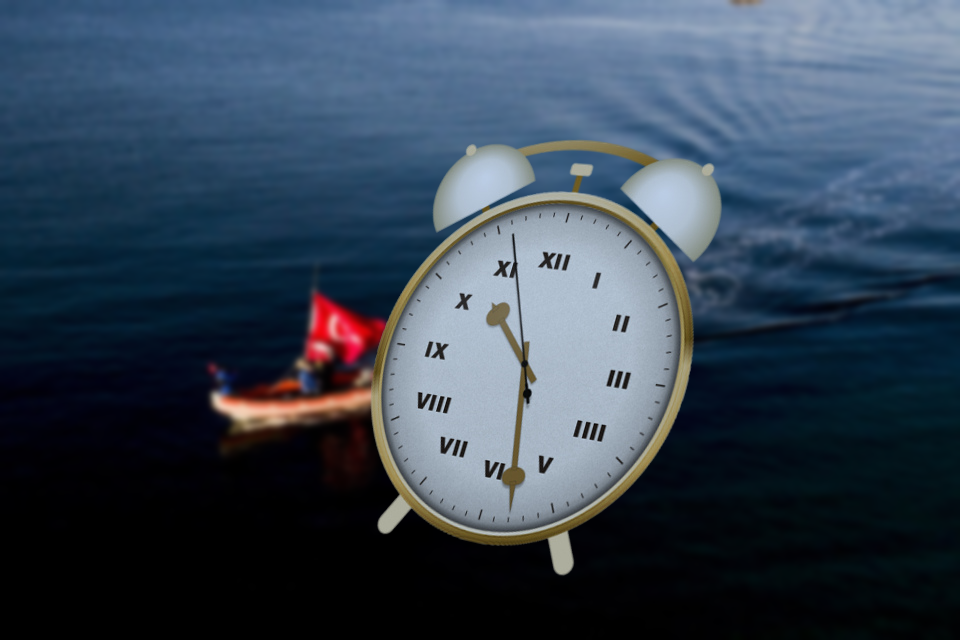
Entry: 10h27m56s
